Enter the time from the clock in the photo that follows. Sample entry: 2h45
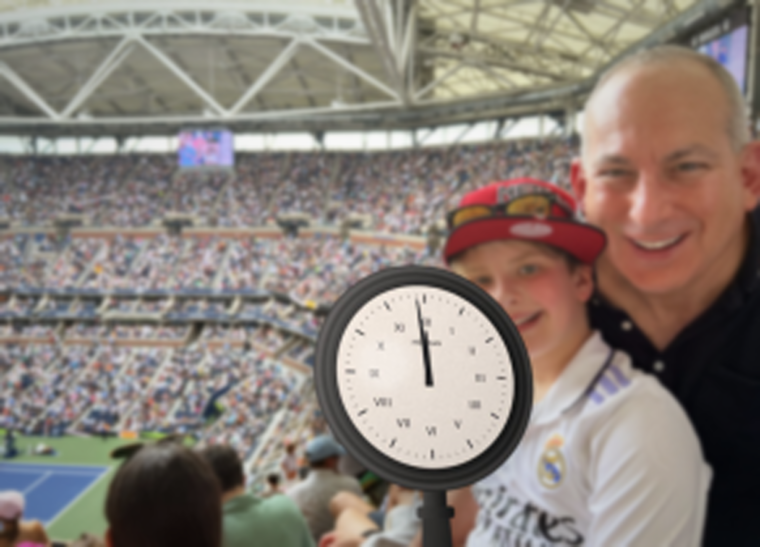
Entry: 11h59
